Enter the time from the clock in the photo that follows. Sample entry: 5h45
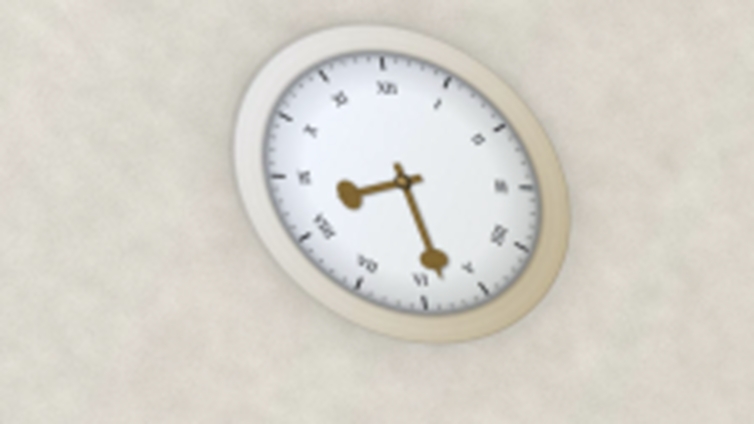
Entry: 8h28
